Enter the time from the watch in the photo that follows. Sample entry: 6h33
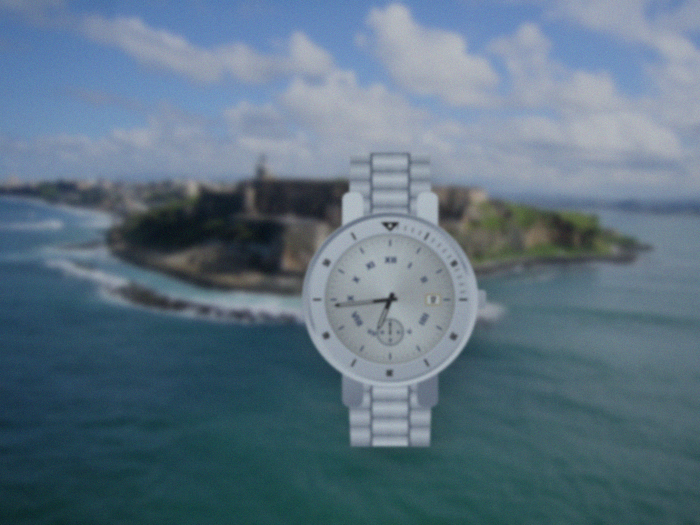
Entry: 6h44
